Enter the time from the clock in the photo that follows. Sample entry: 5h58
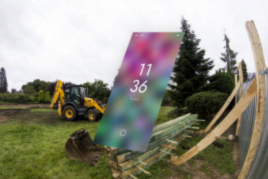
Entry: 11h36
